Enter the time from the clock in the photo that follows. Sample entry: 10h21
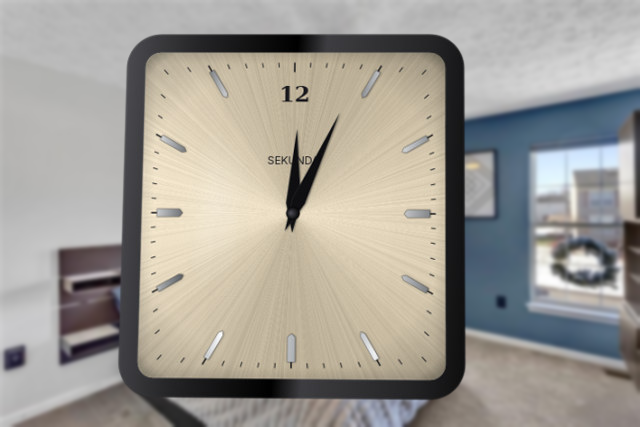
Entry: 12h04
